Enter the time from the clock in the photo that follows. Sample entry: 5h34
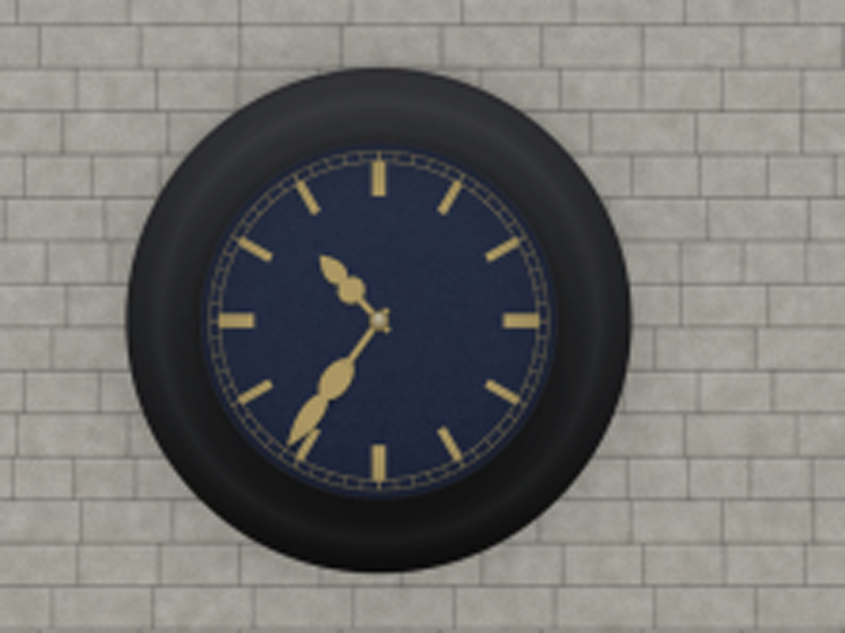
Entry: 10h36
